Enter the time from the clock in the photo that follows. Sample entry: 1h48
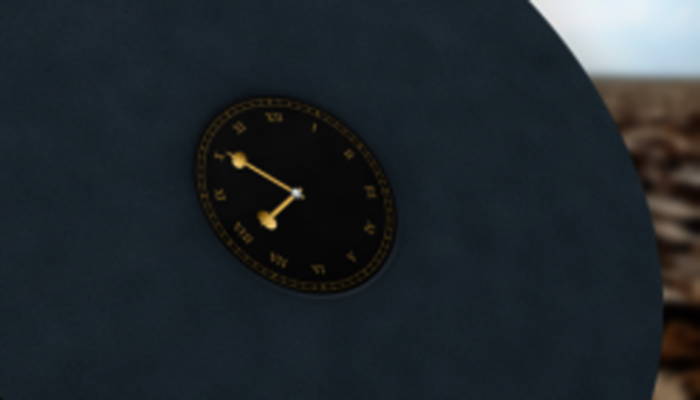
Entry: 7h51
